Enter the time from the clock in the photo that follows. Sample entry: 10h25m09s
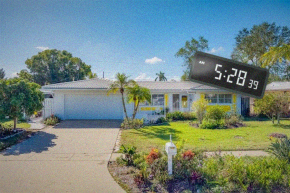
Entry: 5h28m39s
